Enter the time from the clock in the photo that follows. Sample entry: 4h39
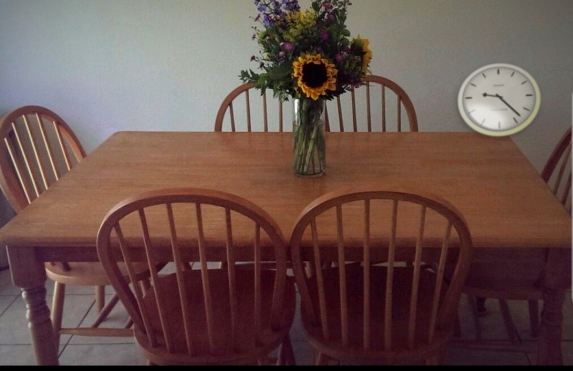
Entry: 9h23
